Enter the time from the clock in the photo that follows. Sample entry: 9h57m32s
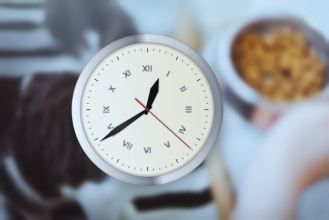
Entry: 12h39m22s
